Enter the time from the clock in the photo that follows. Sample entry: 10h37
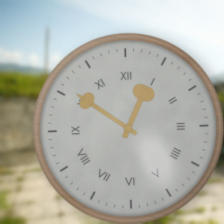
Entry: 12h51
